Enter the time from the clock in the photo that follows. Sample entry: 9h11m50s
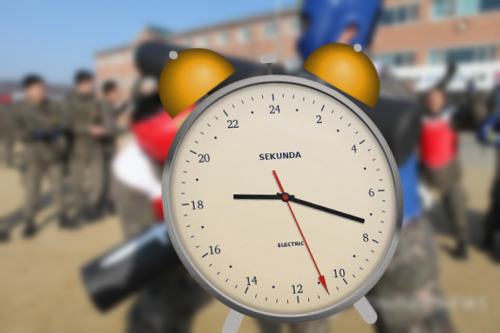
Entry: 18h18m27s
